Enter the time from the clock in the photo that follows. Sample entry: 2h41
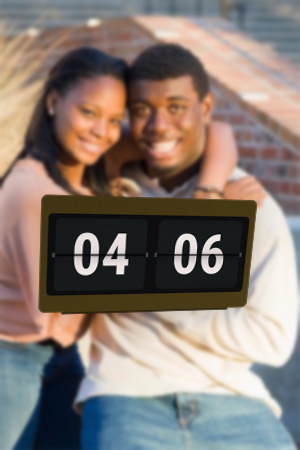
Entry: 4h06
